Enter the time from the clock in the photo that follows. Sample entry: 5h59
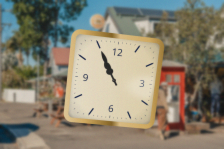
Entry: 10h55
